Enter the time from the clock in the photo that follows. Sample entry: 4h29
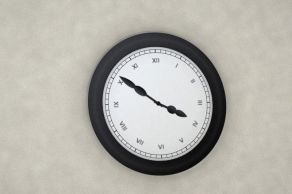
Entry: 3h51
